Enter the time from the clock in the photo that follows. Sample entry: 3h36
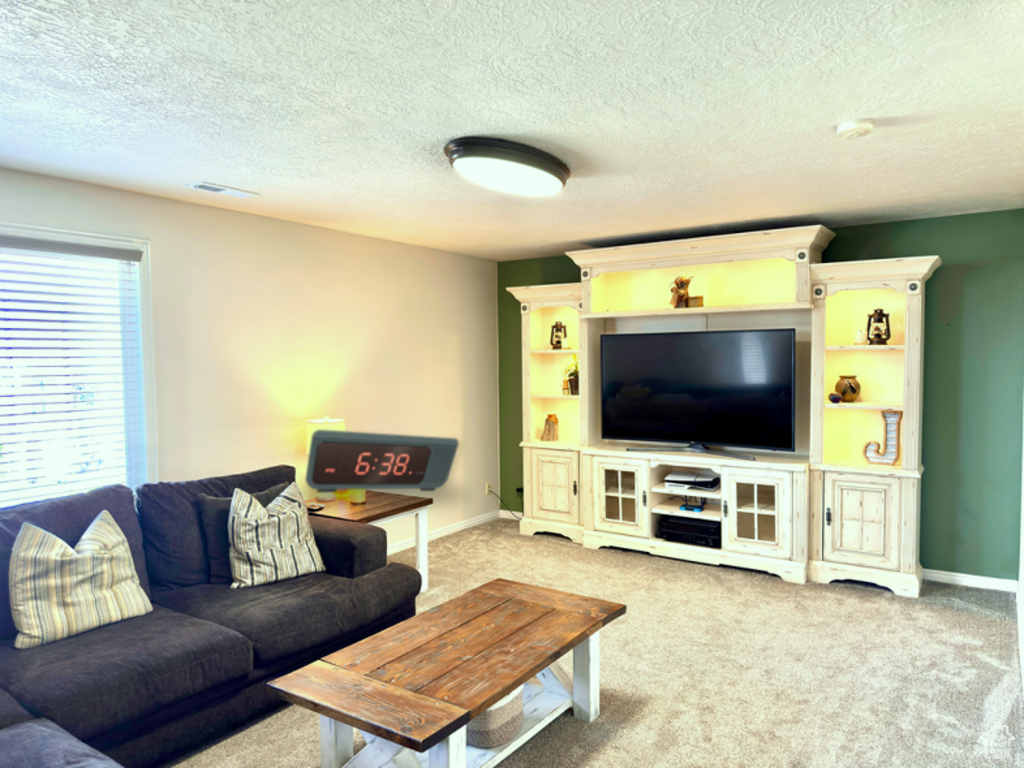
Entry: 6h38
